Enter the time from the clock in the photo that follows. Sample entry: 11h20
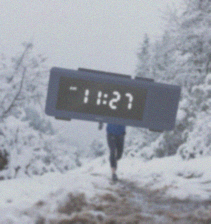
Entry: 11h27
